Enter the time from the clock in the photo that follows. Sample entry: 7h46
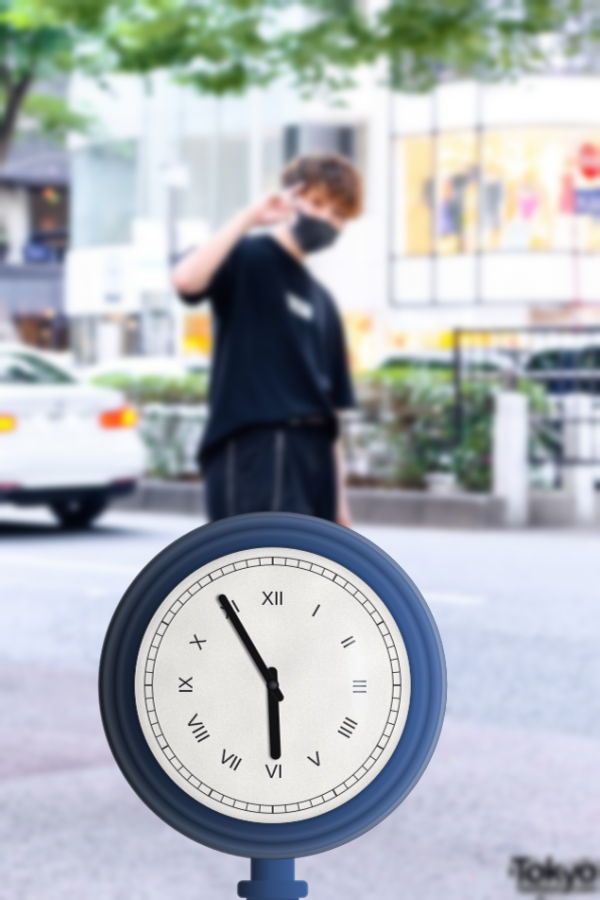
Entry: 5h55
